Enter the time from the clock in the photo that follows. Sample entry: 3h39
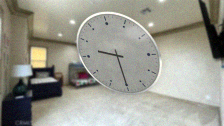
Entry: 9h30
